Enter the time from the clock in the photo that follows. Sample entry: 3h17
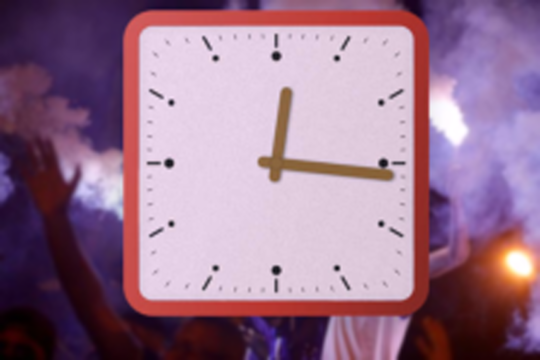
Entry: 12h16
